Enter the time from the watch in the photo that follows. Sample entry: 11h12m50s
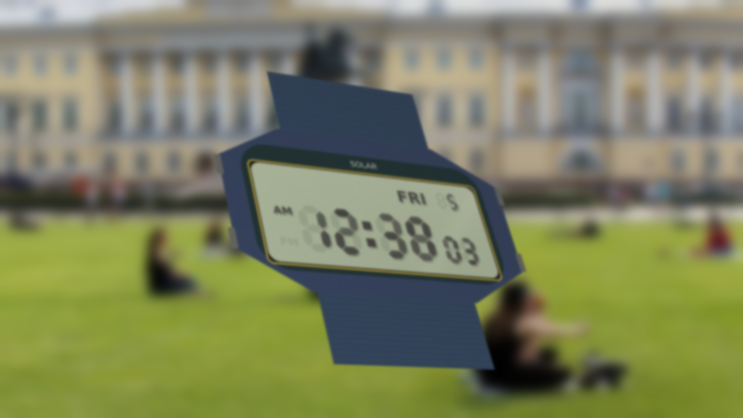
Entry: 12h38m03s
